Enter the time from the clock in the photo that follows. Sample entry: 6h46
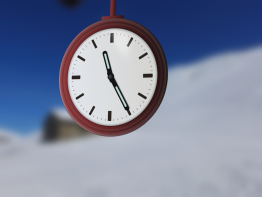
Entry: 11h25
